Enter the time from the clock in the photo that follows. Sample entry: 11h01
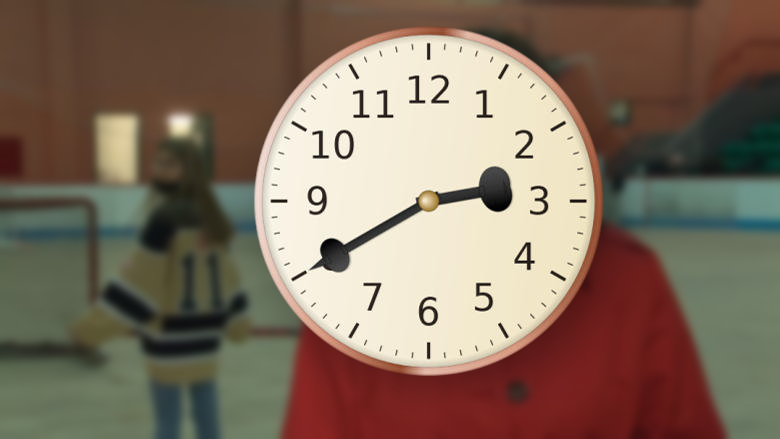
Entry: 2h40
